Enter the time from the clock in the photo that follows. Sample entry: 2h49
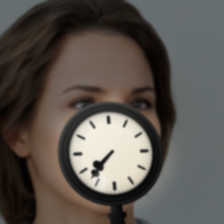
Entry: 7h37
